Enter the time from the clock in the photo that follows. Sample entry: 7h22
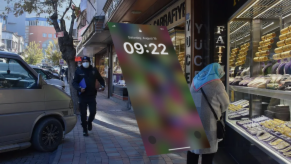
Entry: 9h22
